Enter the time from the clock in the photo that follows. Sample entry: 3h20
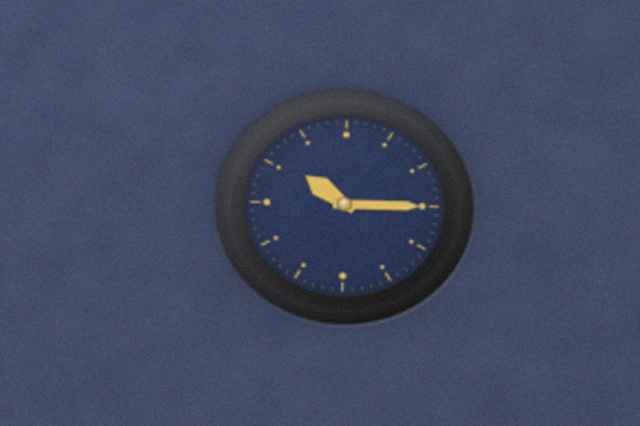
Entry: 10h15
